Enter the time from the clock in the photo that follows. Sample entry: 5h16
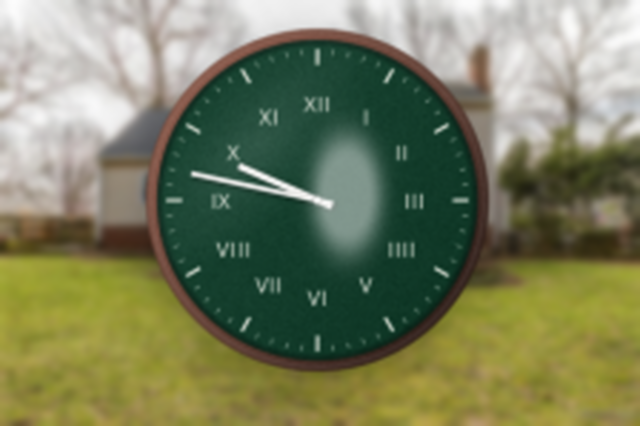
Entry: 9h47
